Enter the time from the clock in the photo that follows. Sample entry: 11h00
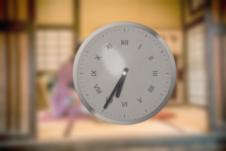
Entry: 6h35
